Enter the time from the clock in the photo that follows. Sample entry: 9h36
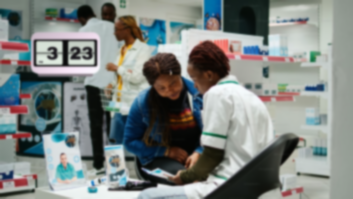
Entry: 3h23
